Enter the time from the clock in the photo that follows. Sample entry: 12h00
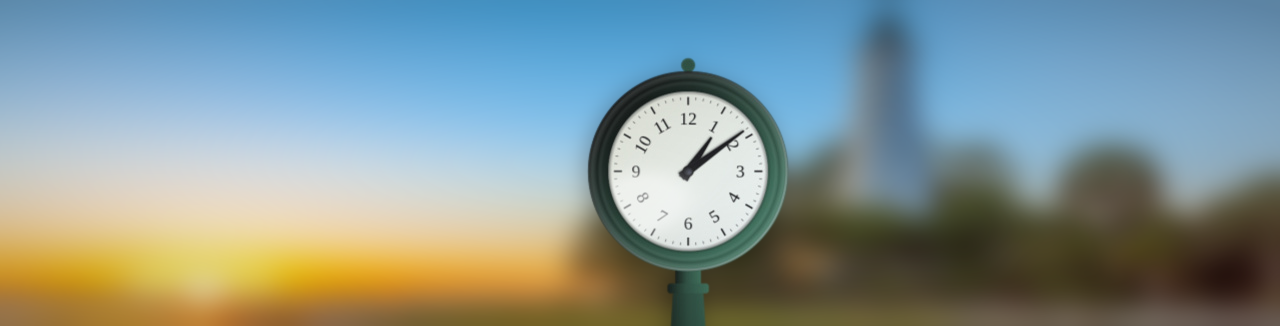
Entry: 1h09
